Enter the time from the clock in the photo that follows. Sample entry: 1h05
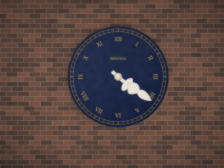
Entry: 4h21
